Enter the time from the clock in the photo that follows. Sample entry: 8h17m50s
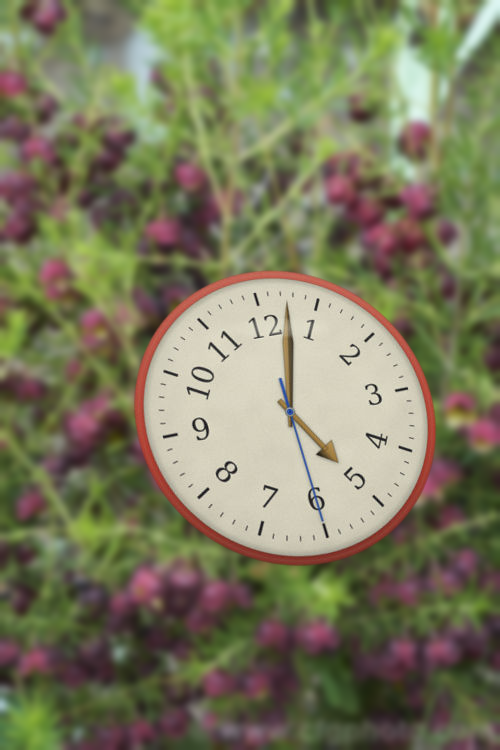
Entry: 5h02m30s
